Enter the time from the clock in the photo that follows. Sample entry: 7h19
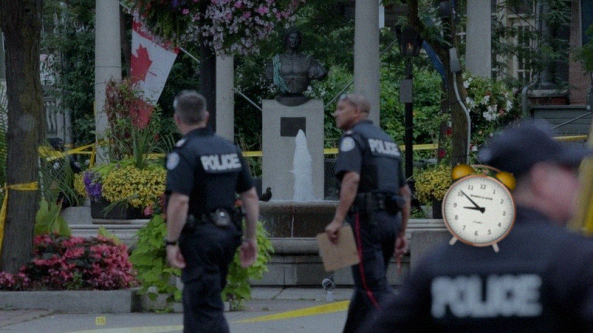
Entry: 8h51
